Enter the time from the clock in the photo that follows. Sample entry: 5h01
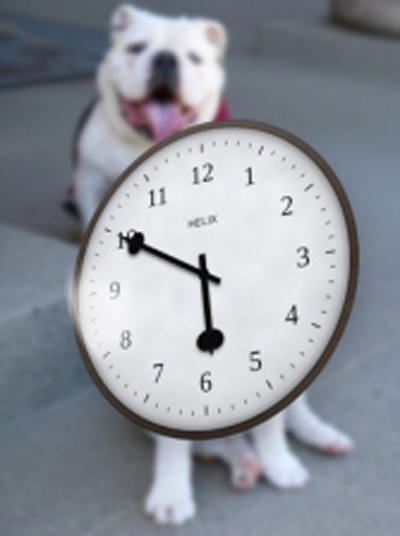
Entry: 5h50
